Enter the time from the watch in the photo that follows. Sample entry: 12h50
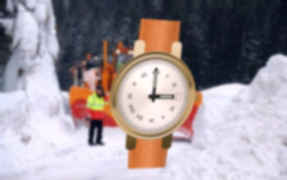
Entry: 3h00
